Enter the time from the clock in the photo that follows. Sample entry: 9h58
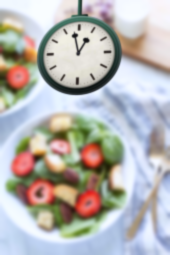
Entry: 12h58
